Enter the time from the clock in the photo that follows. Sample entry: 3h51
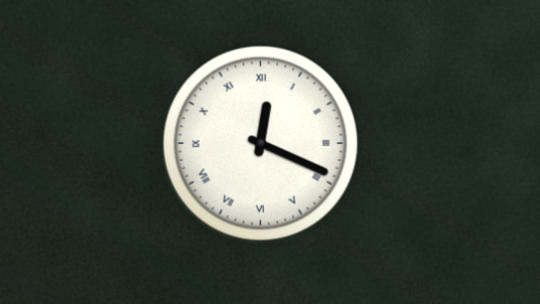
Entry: 12h19
